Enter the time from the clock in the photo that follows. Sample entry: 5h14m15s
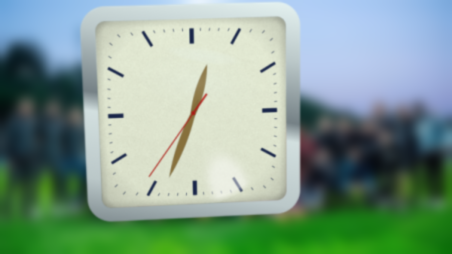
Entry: 12h33m36s
